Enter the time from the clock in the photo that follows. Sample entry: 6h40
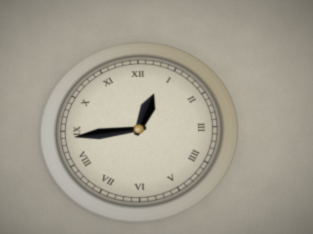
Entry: 12h44
